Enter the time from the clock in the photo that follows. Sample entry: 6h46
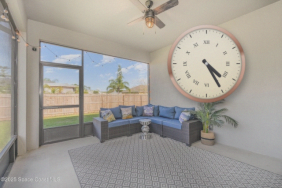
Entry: 4h25
